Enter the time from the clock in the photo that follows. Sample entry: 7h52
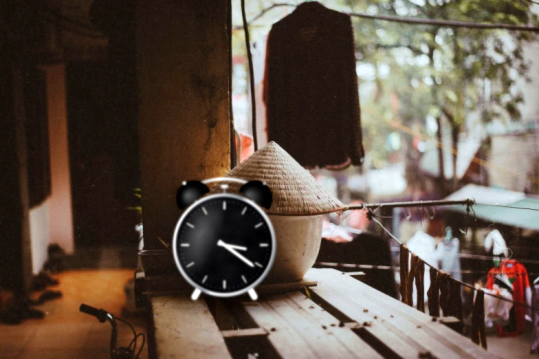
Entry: 3h21
